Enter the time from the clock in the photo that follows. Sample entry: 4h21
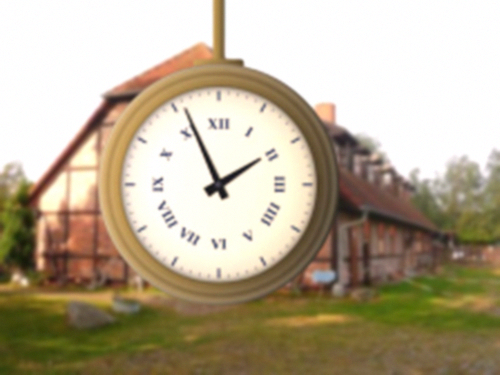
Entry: 1h56
